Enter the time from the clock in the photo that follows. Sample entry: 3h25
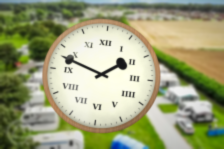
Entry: 1h48
